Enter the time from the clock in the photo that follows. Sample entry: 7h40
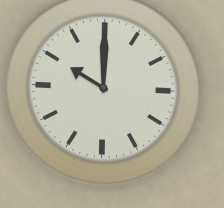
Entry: 10h00
